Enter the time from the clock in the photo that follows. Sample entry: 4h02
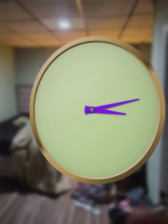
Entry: 3h13
